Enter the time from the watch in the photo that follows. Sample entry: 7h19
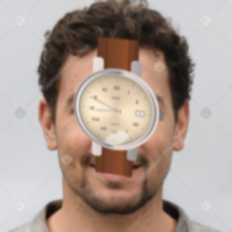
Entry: 8h49
